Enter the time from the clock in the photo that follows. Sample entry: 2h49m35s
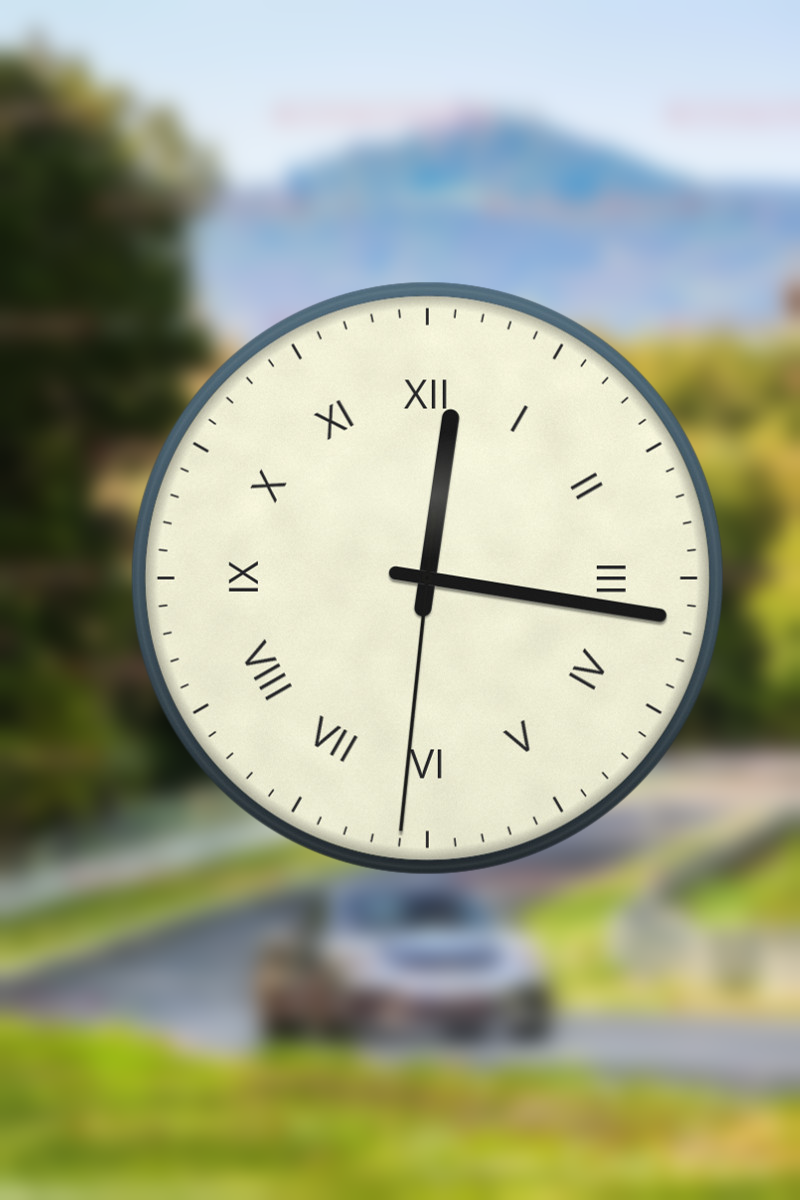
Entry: 12h16m31s
